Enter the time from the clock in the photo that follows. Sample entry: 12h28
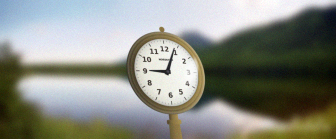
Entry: 9h04
